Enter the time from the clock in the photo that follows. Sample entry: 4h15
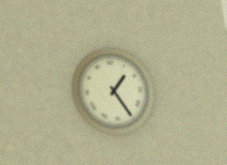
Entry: 1h25
